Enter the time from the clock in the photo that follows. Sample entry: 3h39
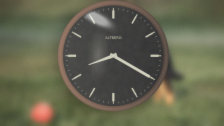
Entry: 8h20
